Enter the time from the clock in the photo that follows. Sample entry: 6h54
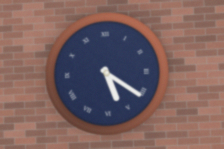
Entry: 5h21
